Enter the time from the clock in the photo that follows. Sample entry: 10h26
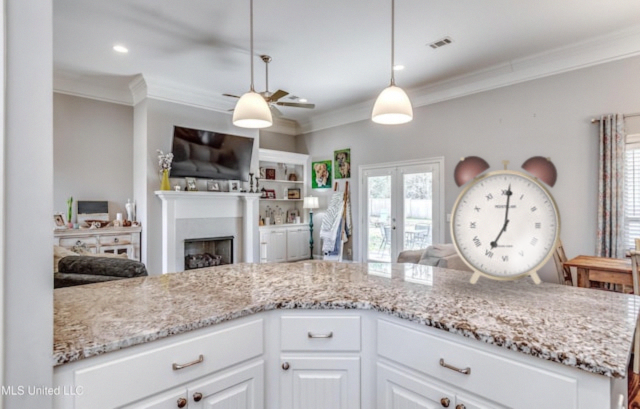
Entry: 7h01
